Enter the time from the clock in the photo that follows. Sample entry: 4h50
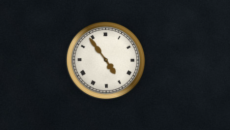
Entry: 4h54
